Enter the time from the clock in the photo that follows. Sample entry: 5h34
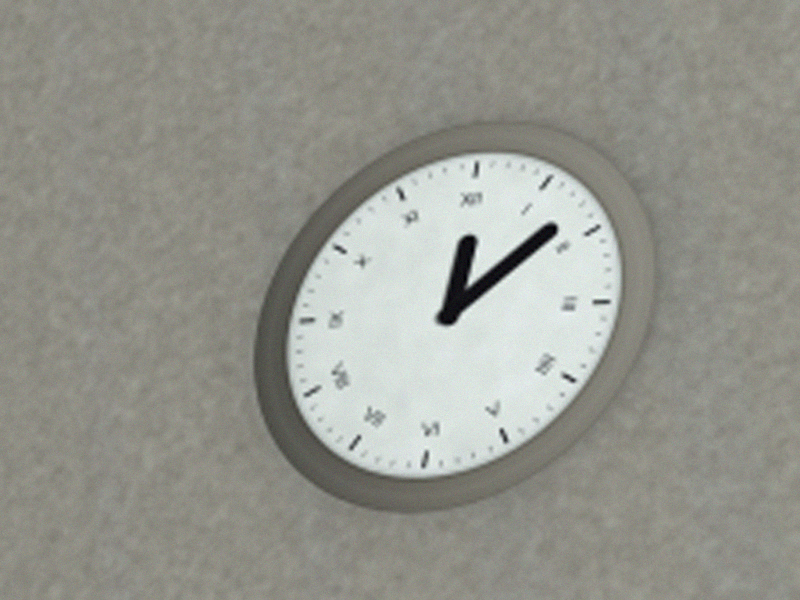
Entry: 12h08
